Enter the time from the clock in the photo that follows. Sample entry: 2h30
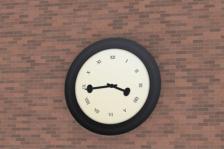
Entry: 3h44
